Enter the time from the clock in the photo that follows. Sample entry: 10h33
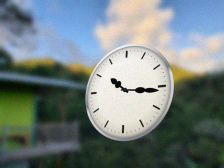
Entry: 10h16
